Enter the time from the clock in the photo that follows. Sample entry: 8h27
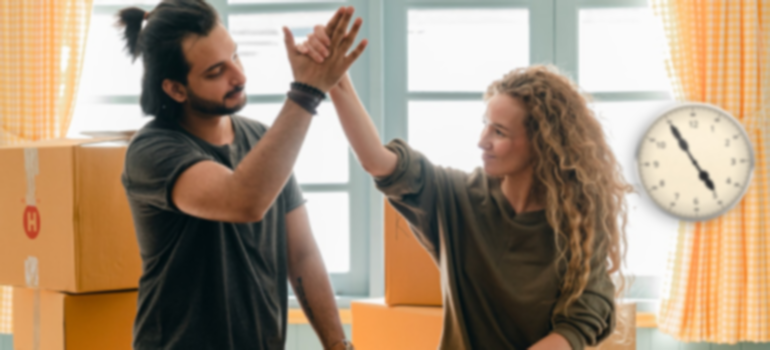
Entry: 4h55
